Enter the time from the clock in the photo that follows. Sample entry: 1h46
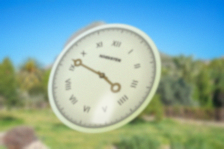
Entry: 3h47
